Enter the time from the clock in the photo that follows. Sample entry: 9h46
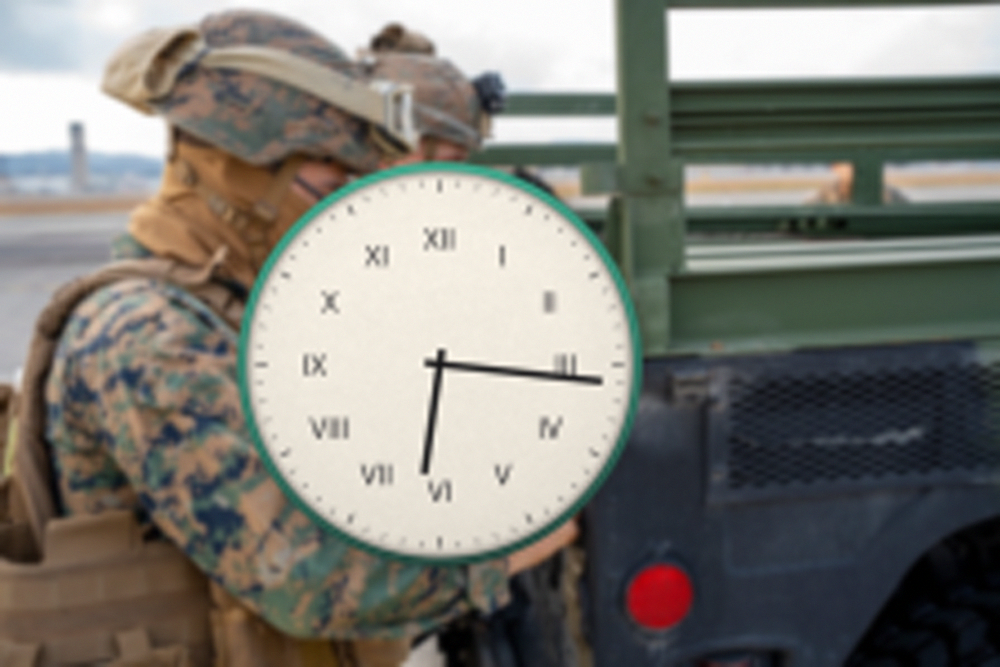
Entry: 6h16
